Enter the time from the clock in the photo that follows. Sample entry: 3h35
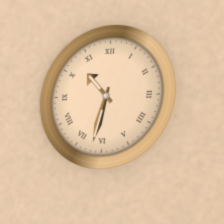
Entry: 10h32
